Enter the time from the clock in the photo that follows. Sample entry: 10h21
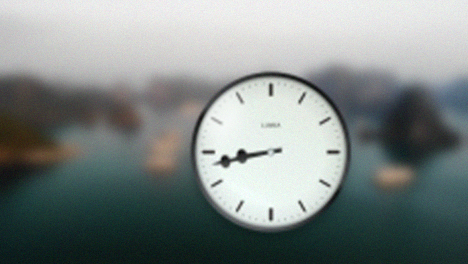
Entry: 8h43
